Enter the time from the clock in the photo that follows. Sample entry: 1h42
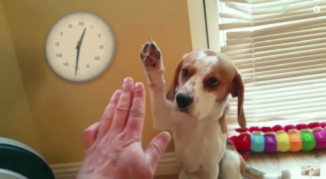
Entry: 12h30
